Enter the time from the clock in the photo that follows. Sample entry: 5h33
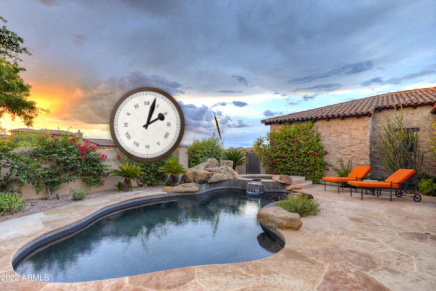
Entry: 2h03
